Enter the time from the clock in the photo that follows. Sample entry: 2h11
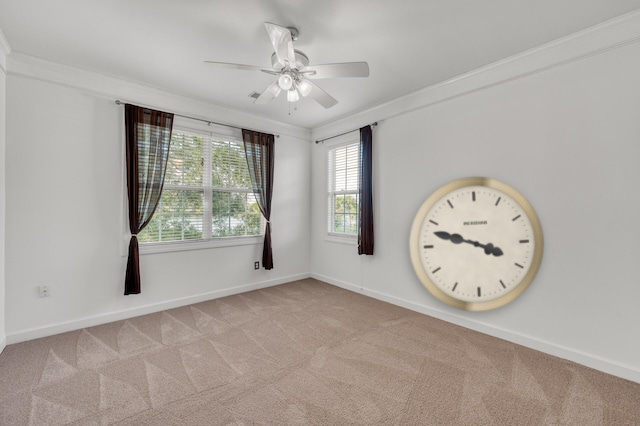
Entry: 3h48
